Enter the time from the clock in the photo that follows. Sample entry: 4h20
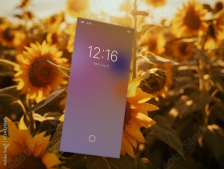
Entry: 12h16
